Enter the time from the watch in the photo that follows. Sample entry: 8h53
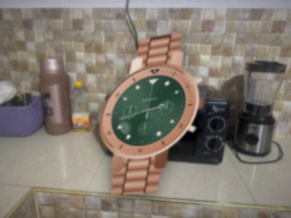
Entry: 2h43
